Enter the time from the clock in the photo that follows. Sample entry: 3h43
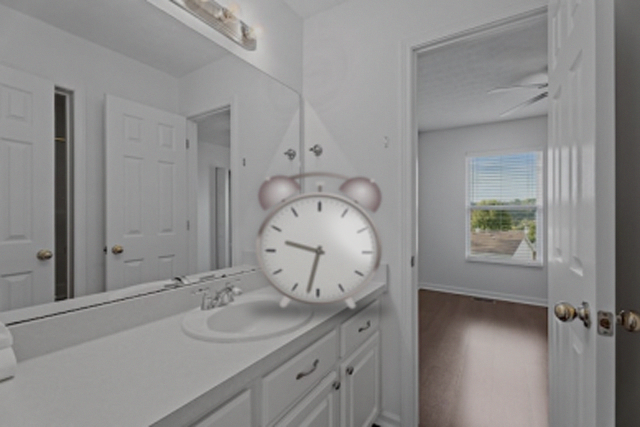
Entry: 9h32
